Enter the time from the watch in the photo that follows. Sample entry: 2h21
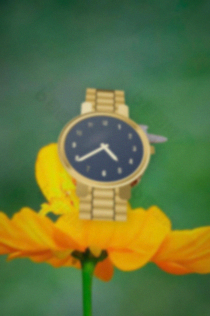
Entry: 4h39
